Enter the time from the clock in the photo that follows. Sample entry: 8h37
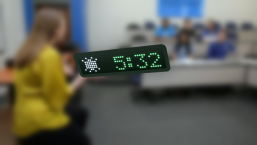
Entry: 5h32
